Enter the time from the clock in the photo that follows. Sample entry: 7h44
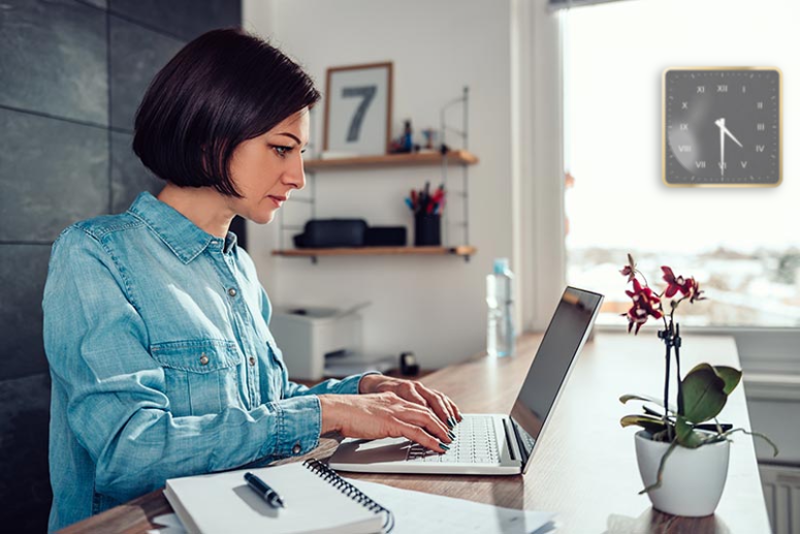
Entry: 4h30
